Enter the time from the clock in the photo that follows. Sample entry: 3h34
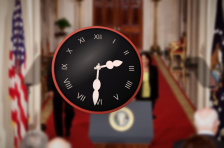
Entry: 2h31
